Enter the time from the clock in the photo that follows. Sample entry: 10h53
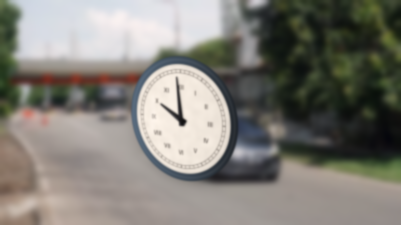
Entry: 9h59
